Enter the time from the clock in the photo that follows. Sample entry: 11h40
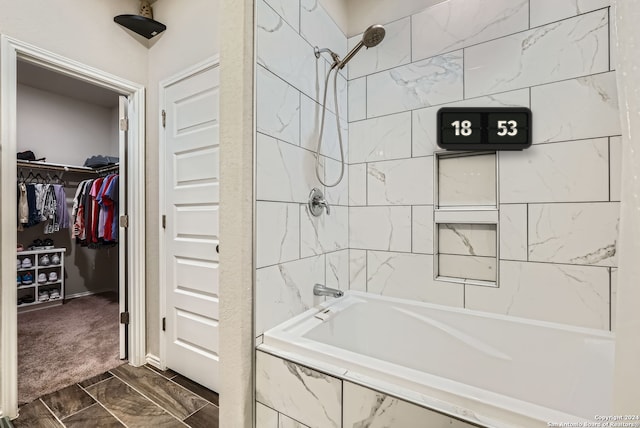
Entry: 18h53
